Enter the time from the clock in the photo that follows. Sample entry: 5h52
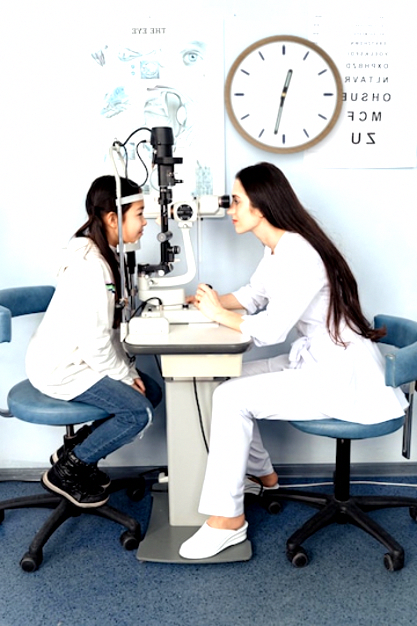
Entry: 12h32
